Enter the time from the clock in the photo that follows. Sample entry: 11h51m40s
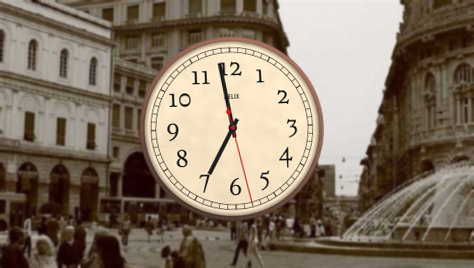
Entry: 6h58m28s
